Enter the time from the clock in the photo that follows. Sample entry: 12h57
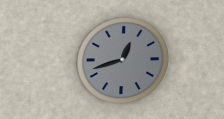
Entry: 12h42
